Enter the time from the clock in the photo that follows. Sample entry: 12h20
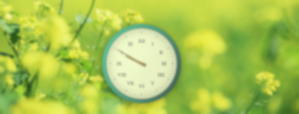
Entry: 9h50
